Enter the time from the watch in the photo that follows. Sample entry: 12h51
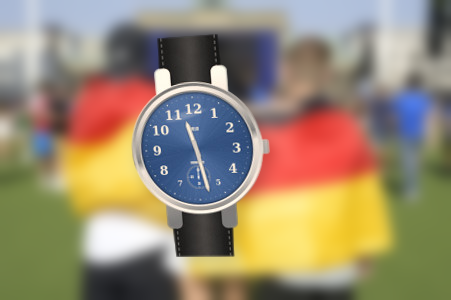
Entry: 11h28
